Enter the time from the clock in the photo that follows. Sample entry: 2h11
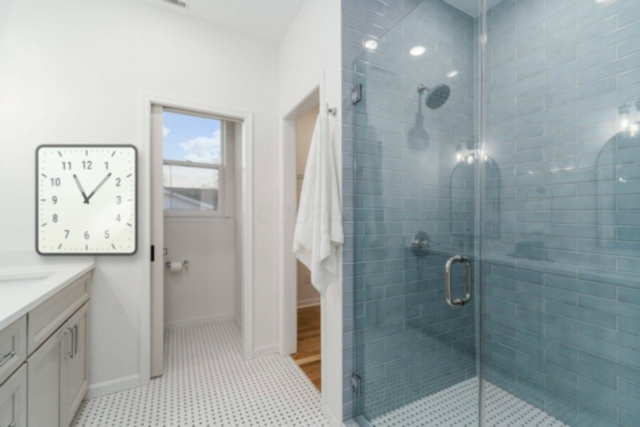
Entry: 11h07
